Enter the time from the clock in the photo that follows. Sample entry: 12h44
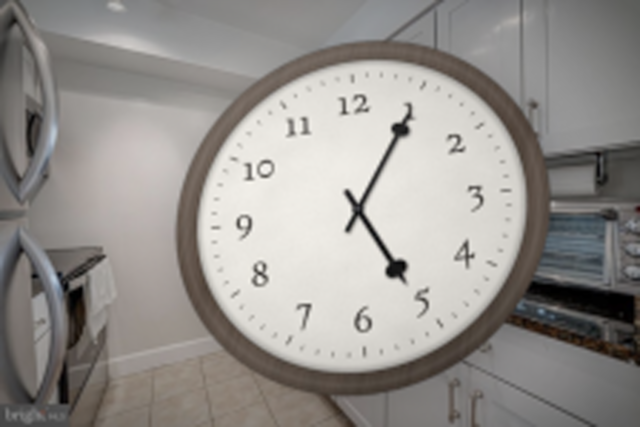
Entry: 5h05
